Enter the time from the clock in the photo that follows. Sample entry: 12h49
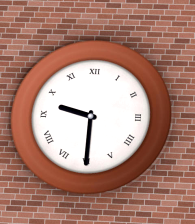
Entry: 9h30
